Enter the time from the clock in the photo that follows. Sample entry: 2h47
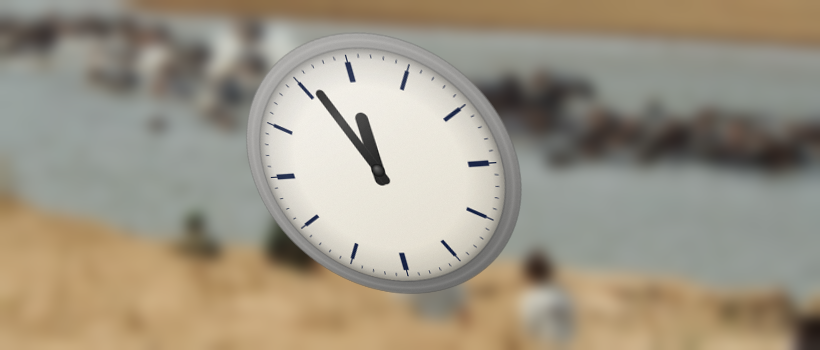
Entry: 11h56
